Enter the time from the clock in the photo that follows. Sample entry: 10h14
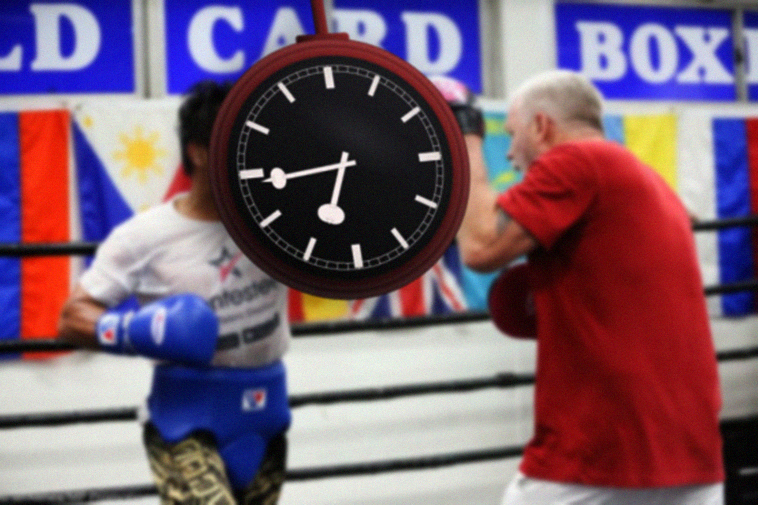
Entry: 6h44
